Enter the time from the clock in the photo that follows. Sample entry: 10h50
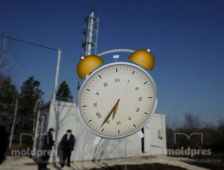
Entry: 6h36
